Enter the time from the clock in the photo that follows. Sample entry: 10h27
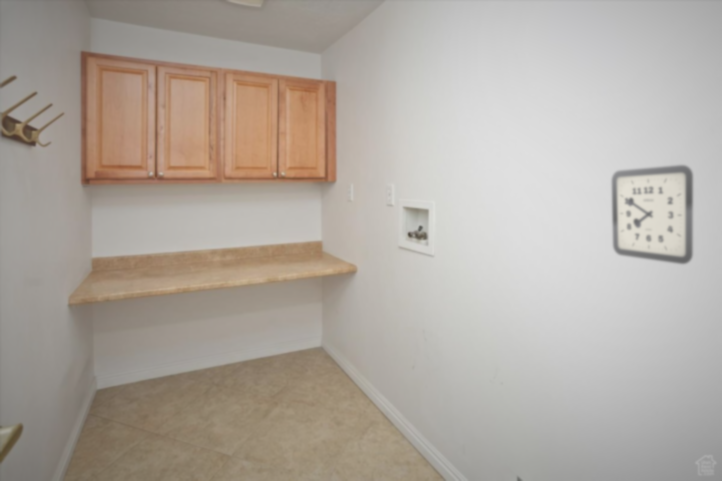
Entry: 7h50
